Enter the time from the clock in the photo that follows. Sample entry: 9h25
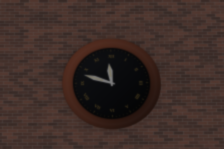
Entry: 11h48
